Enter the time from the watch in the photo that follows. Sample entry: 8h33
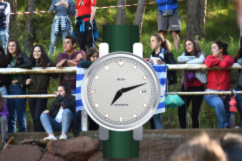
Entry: 7h12
